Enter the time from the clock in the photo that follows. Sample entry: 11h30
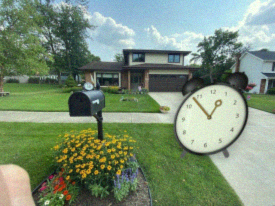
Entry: 12h53
